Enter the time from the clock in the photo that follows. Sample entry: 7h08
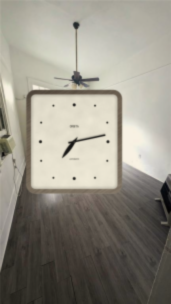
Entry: 7h13
